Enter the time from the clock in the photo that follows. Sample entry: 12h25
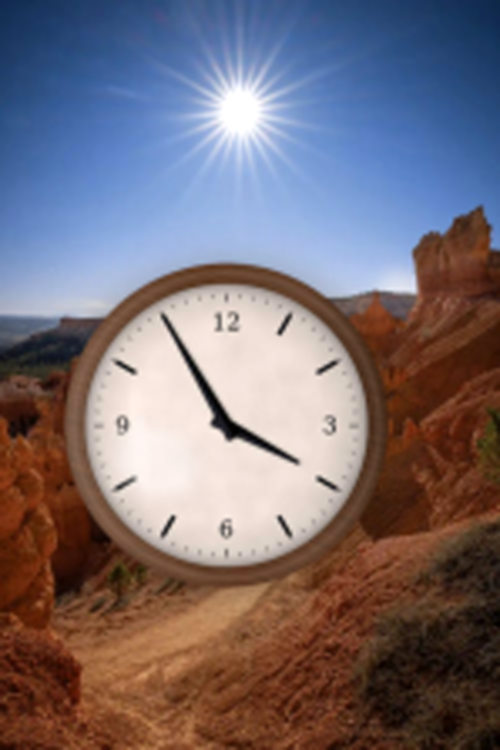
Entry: 3h55
